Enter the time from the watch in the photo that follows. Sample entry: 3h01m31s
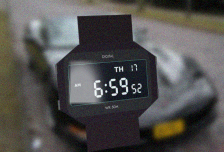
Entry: 6h59m52s
